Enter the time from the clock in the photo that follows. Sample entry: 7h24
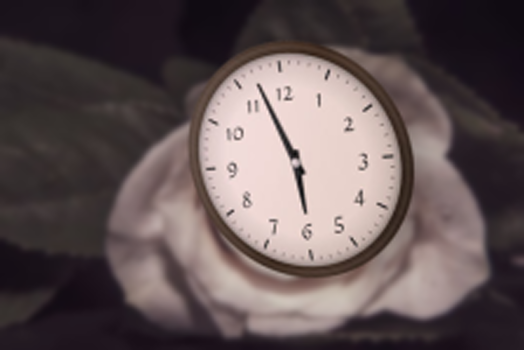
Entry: 5h57
